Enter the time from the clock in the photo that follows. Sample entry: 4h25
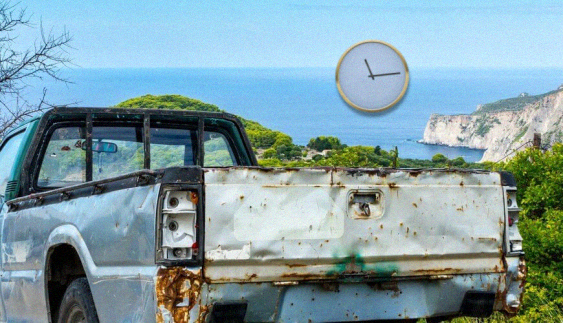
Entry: 11h14
